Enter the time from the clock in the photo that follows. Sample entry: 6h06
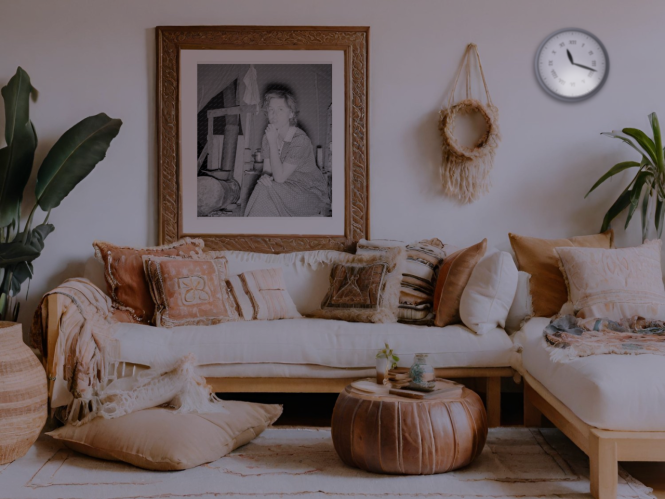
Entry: 11h18
